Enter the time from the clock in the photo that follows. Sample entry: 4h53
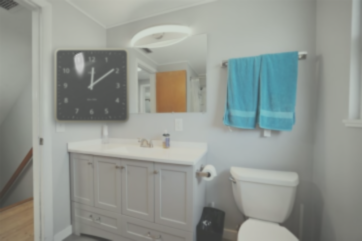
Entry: 12h09
